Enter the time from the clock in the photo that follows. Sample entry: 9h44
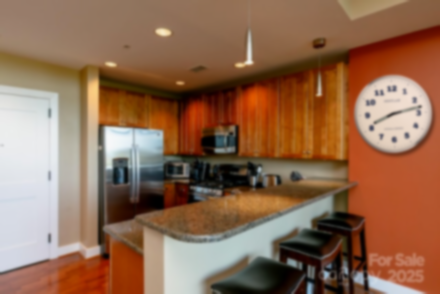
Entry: 8h13
